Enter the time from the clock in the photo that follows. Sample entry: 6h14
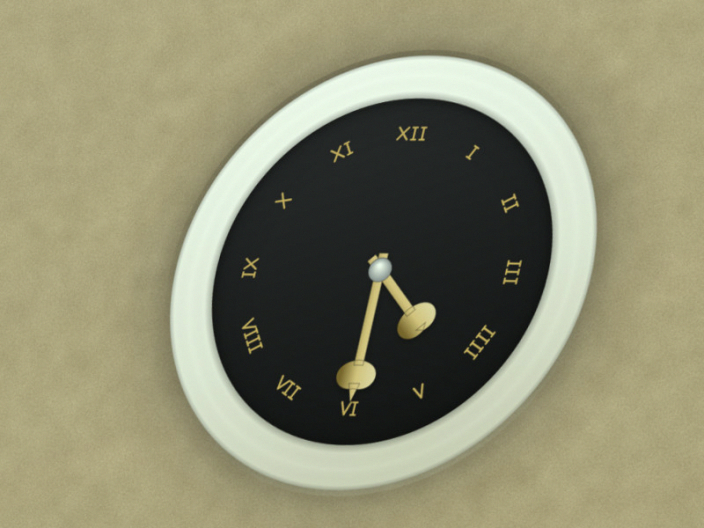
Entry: 4h30
